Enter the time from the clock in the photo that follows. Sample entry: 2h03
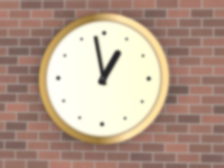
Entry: 12h58
